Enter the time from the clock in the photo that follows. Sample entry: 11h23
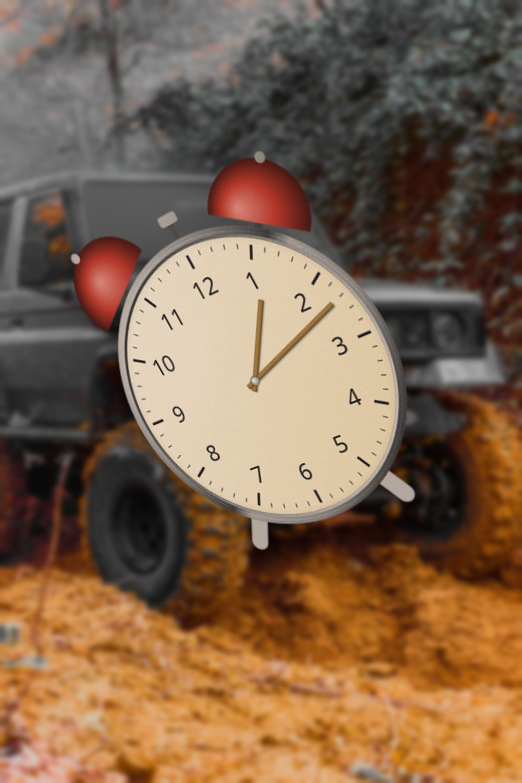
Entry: 1h12
